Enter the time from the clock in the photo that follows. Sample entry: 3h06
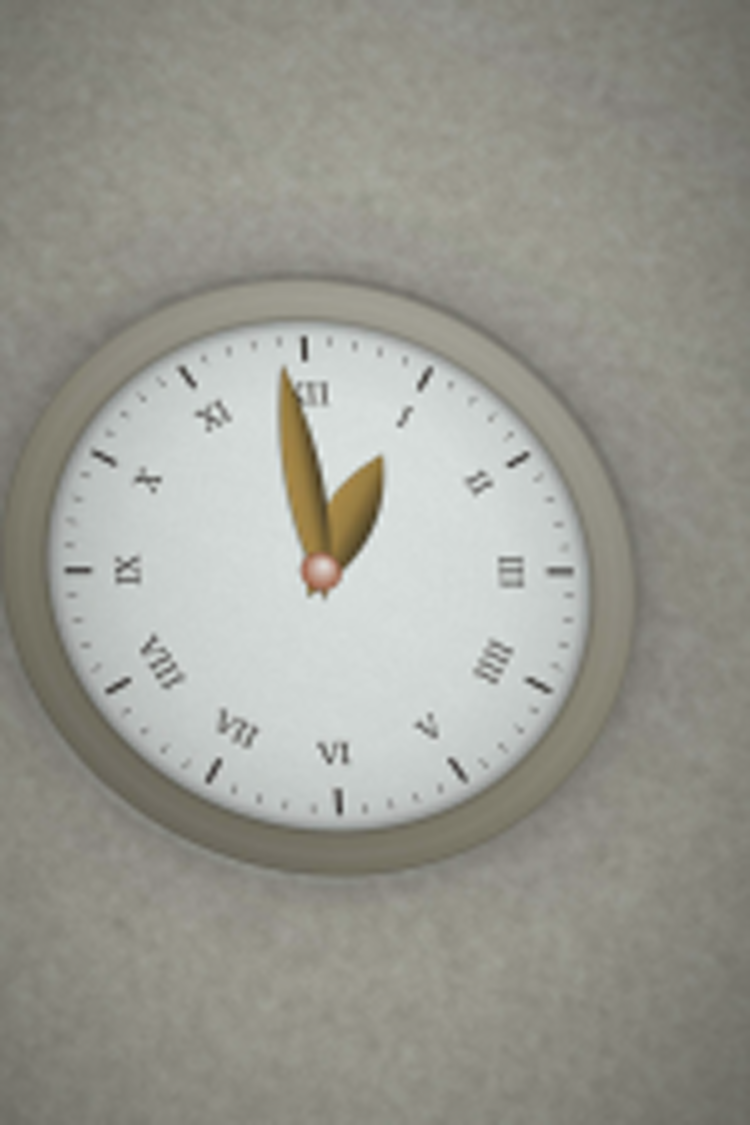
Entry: 12h59
